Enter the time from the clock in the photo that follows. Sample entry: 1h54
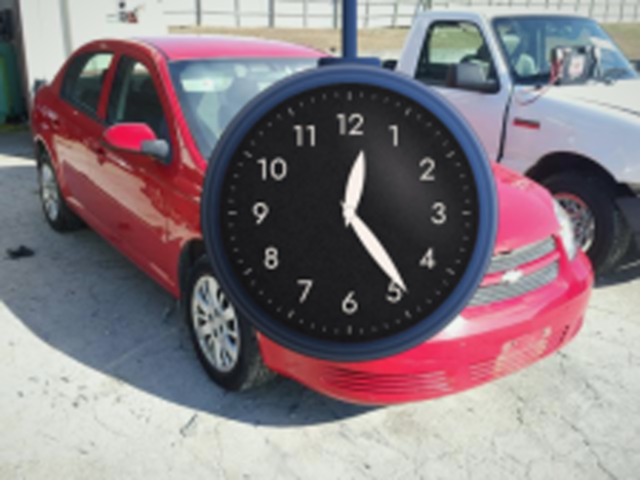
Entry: 12h24
